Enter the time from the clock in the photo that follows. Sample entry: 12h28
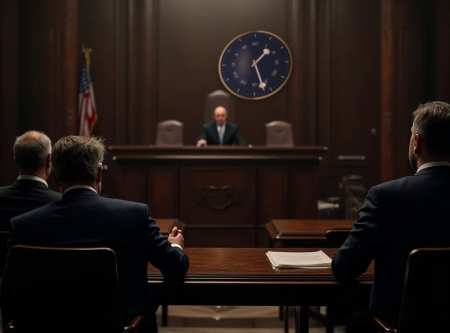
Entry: 1h27
